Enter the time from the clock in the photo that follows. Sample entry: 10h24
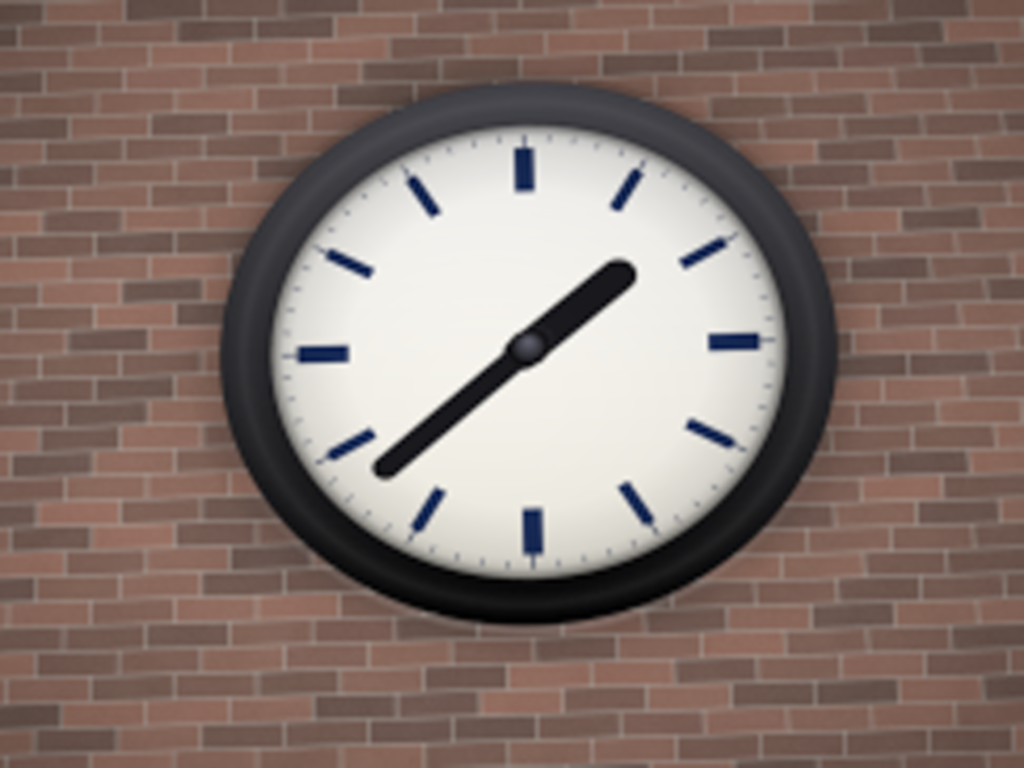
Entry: 1h38
